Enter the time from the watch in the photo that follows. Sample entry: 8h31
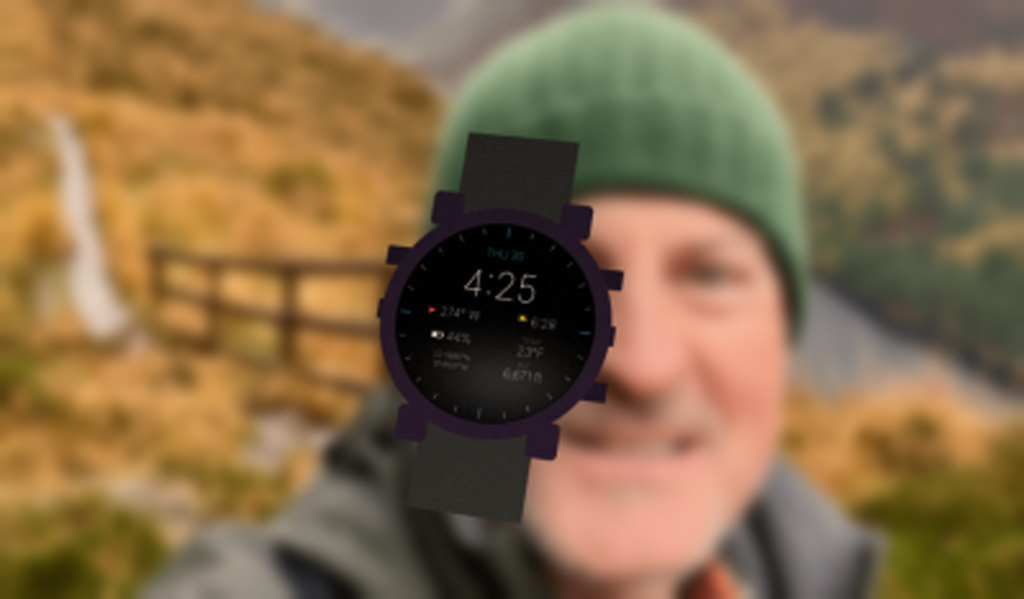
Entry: 4h25
